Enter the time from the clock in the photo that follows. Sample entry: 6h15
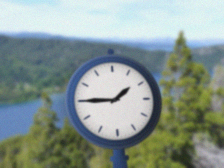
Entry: 1h45
